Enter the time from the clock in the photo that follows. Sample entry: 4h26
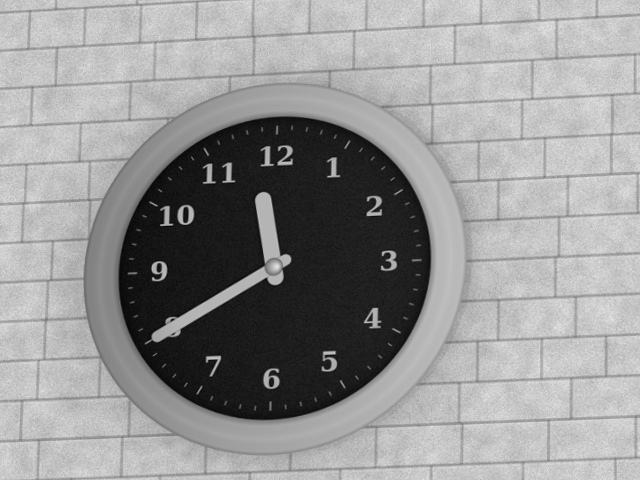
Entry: 11h40
